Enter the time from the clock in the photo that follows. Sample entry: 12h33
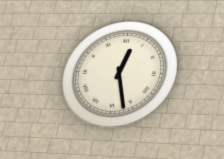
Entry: 12h27
